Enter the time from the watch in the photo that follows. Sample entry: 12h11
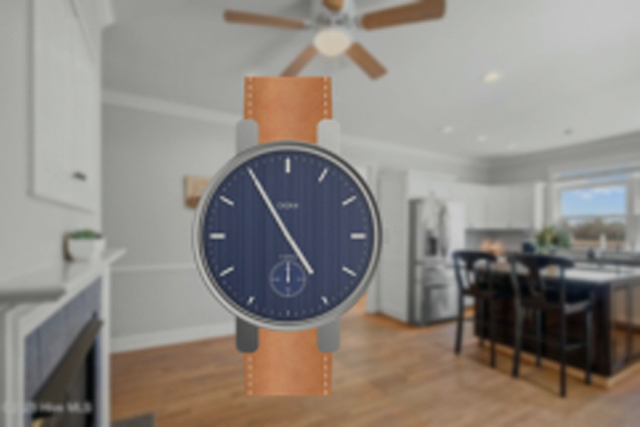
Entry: 4h55
